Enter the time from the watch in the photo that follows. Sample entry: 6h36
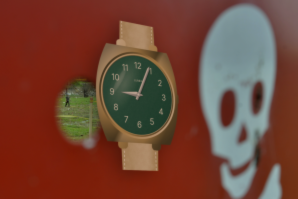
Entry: 9h04
